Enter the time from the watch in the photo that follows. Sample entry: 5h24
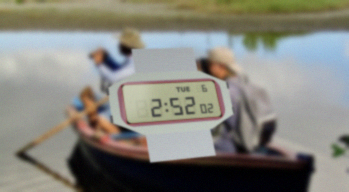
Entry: 2h52
